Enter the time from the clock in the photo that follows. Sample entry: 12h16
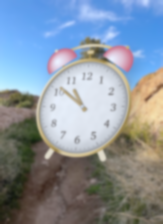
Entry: 10h51
